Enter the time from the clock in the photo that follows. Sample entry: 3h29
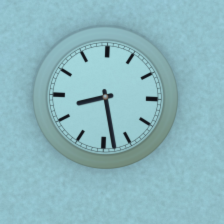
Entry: 8h28
